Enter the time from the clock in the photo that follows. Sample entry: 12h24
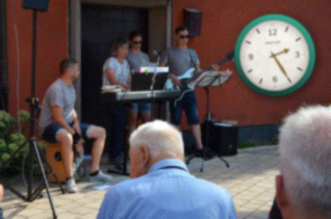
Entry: 2h25
